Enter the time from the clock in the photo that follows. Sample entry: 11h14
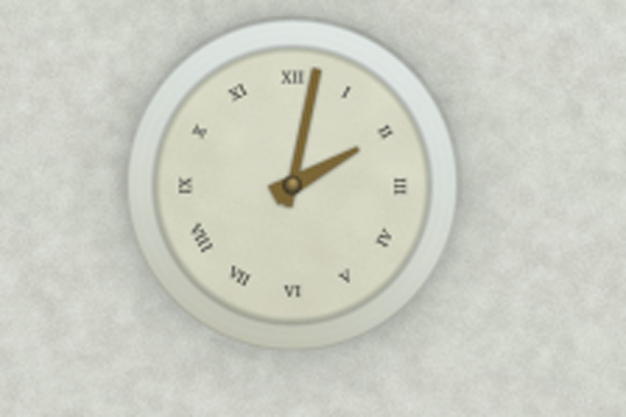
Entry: 2h02
